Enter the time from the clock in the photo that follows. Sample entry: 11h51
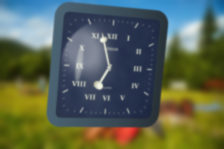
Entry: 6h57
